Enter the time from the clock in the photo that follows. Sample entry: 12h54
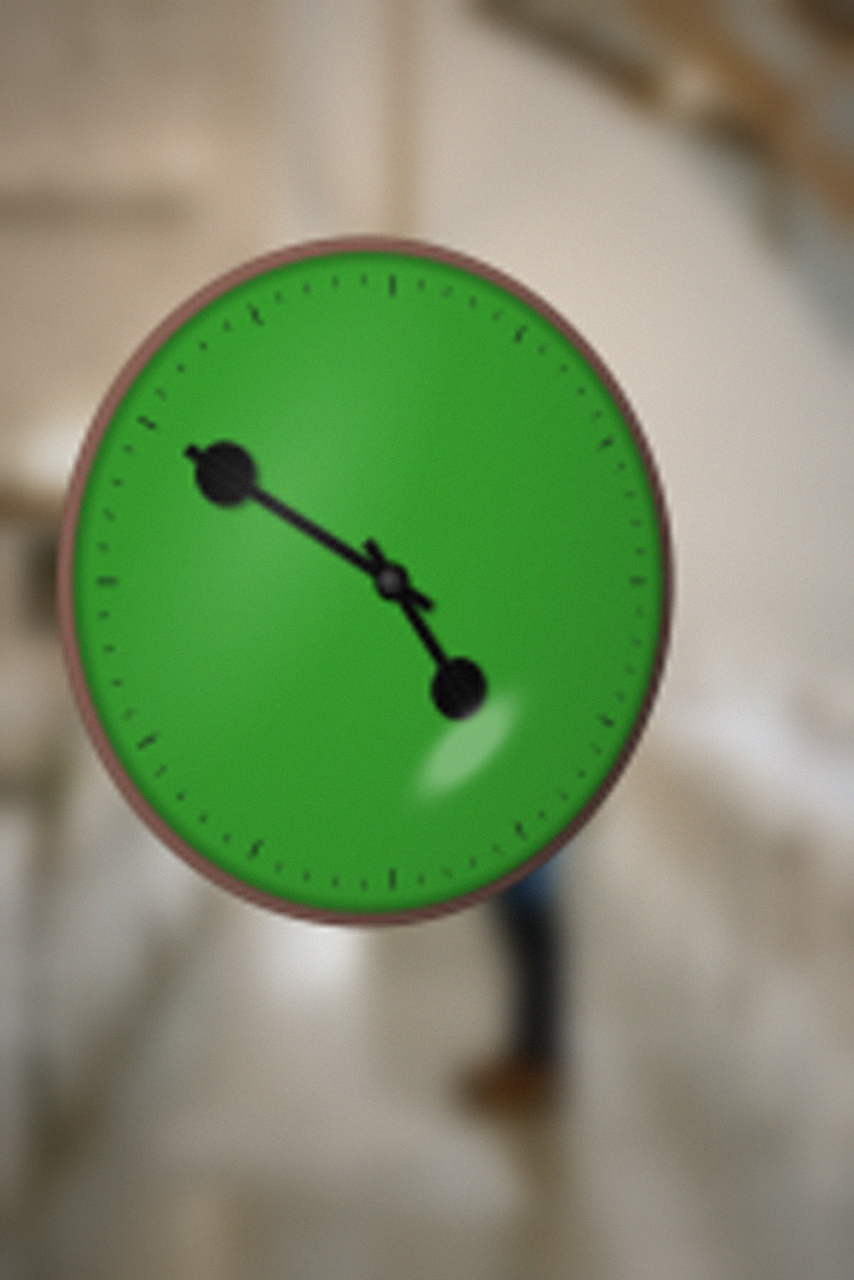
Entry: 4h50
